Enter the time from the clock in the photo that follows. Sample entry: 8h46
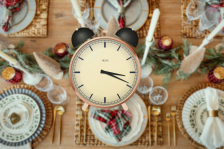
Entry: 3h19
